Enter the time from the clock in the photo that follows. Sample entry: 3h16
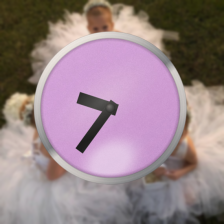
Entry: 9h36
